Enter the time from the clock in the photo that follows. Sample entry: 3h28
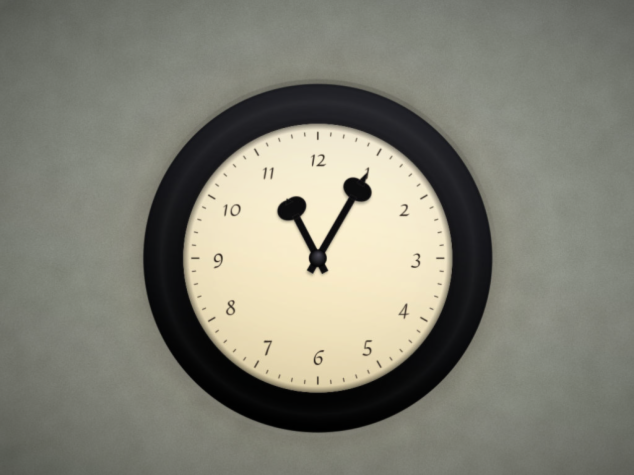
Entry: 11h05
